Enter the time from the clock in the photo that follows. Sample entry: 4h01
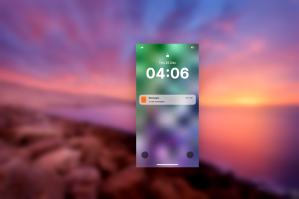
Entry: 4h06
